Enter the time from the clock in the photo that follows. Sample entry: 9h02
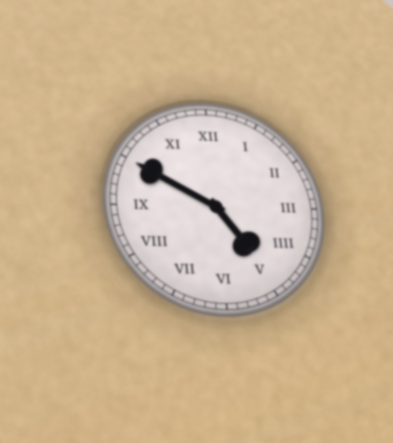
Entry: 4h50
